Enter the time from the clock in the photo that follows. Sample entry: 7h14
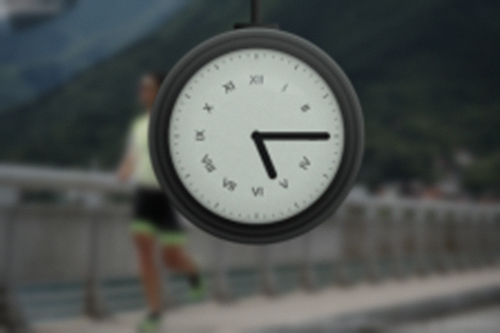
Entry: 5h15
